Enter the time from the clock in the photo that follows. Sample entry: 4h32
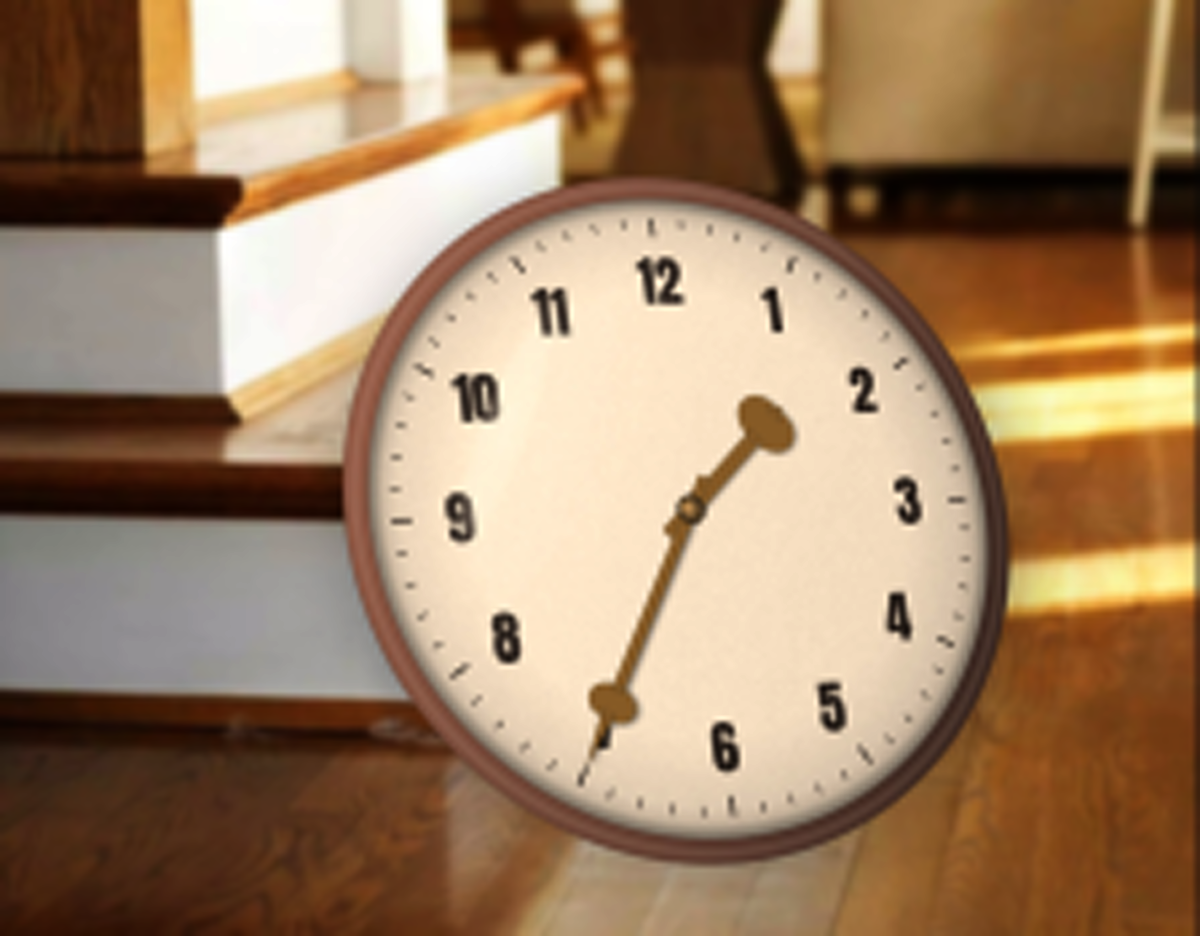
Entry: 1h35
